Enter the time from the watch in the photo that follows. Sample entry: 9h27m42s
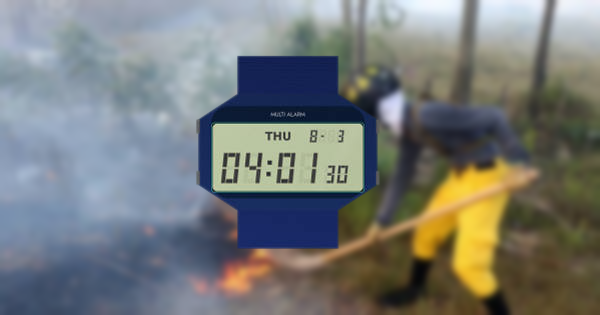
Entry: 4h01m30s
